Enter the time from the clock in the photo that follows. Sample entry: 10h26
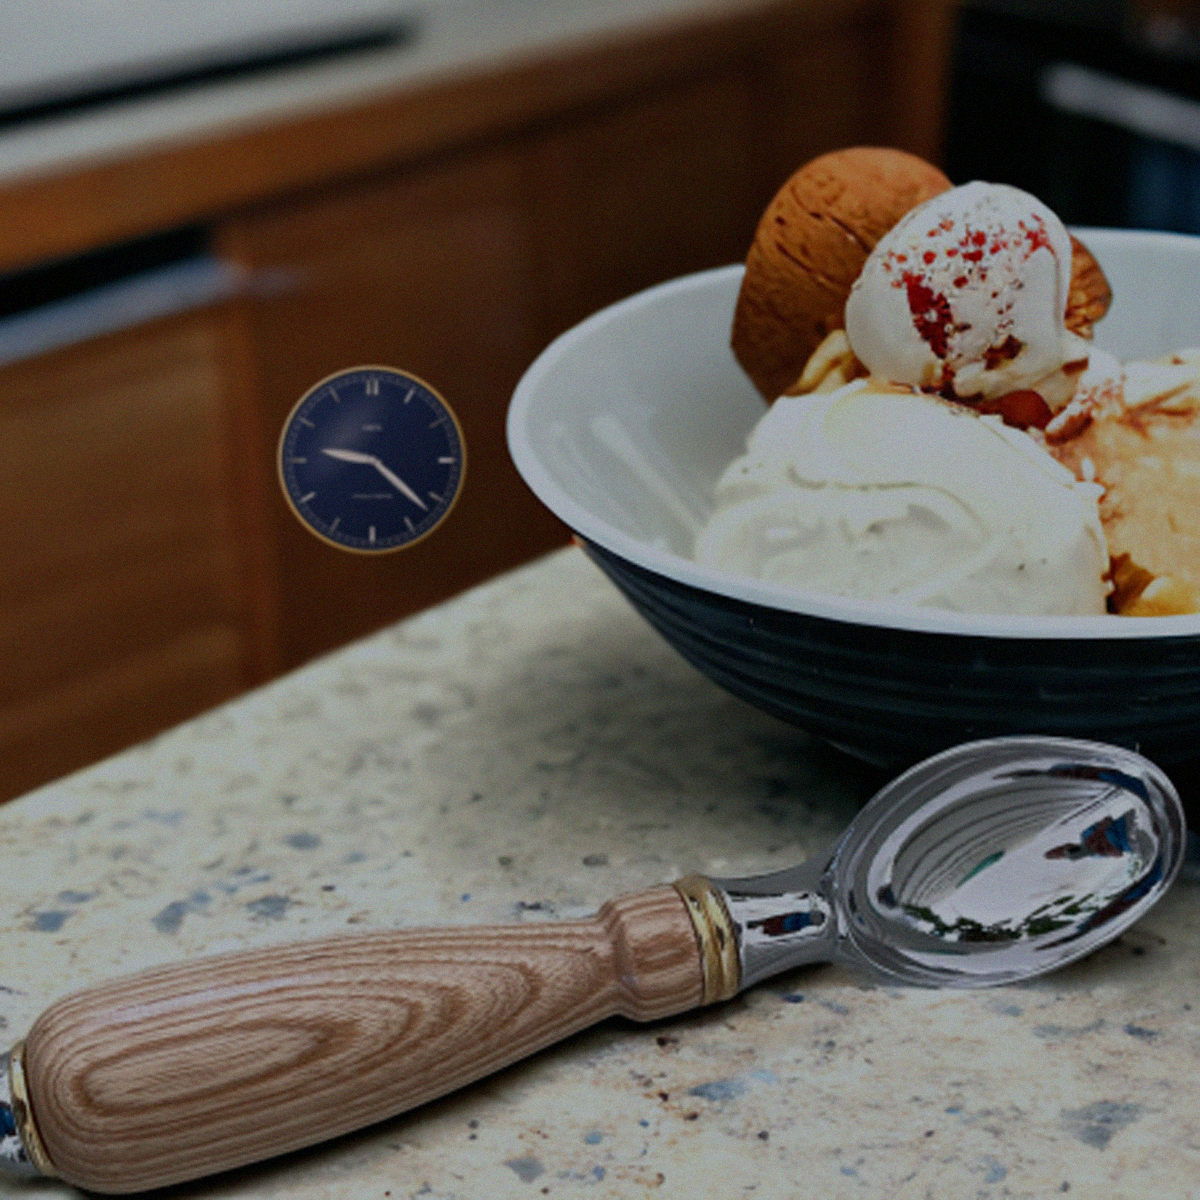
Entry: 9h22
